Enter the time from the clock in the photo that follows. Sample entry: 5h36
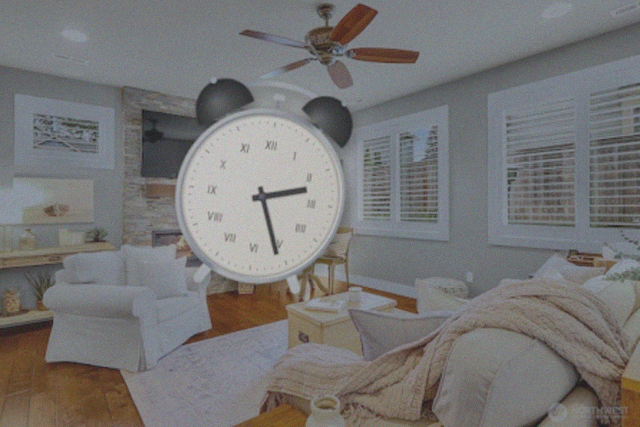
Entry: 2h26
